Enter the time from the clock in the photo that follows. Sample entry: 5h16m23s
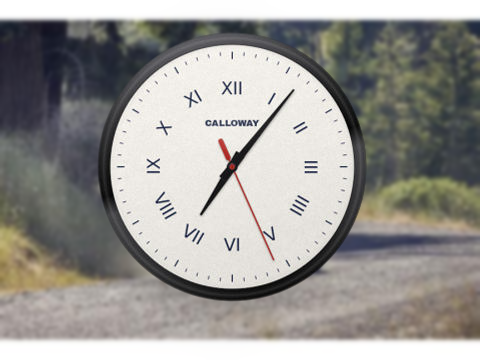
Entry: 7h06m26s
